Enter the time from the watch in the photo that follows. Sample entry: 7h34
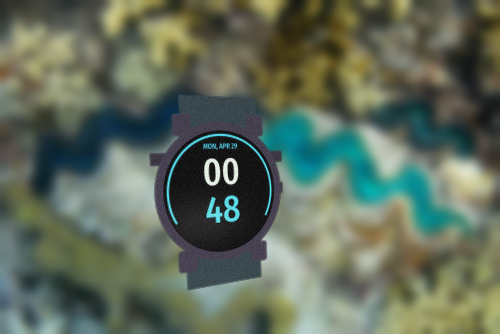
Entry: 0h48
